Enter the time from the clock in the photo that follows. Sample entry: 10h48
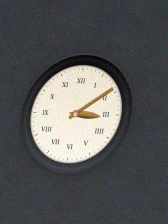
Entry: 3h09
